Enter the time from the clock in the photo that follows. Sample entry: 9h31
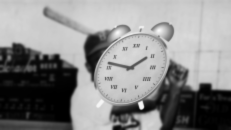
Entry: 1h47
